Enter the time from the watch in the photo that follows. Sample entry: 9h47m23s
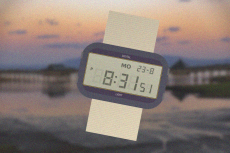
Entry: 8h31m51s
